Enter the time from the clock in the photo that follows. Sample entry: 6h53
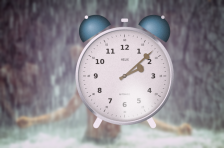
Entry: 2h08
